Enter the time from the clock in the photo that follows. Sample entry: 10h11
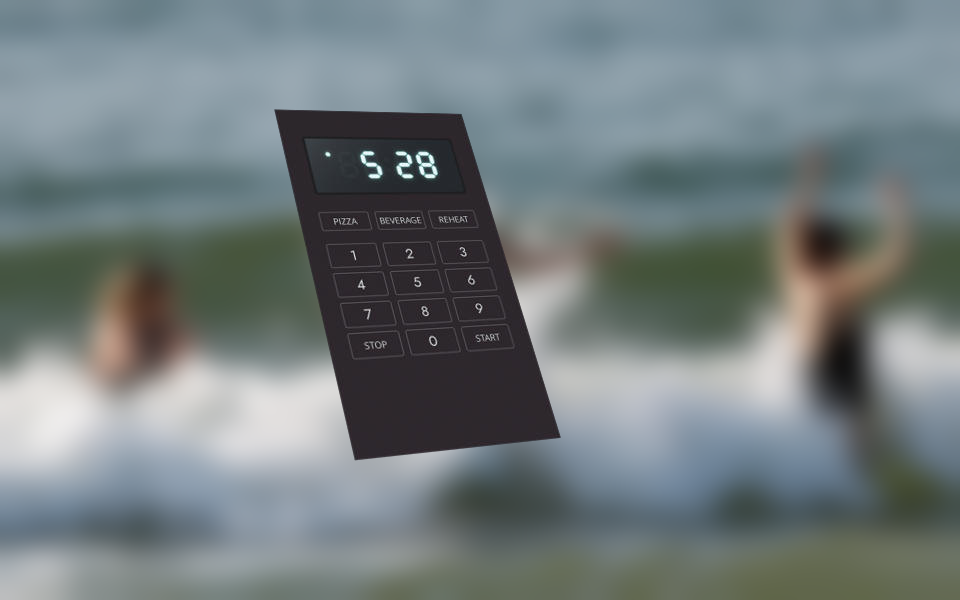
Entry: 5h28
